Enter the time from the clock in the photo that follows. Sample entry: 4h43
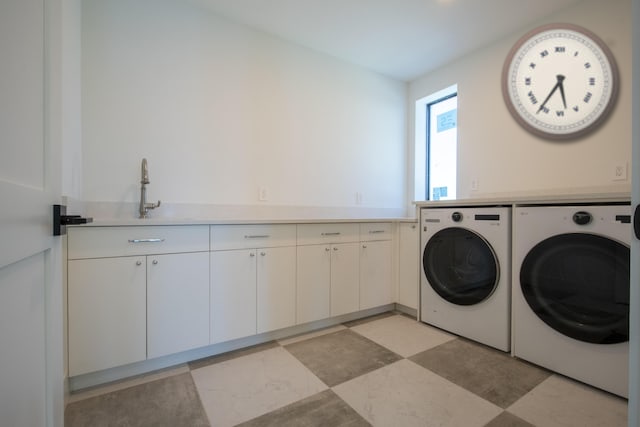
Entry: 5h36
